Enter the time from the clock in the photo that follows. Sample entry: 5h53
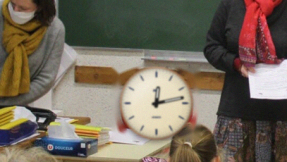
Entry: 12h13
